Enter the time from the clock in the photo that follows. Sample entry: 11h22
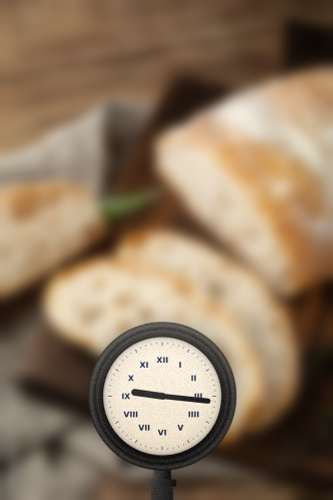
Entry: 9h16
